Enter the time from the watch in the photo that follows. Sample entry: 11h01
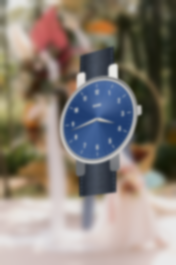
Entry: 3h43
